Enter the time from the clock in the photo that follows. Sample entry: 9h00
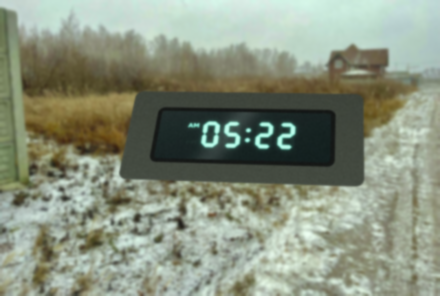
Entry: 5h22
